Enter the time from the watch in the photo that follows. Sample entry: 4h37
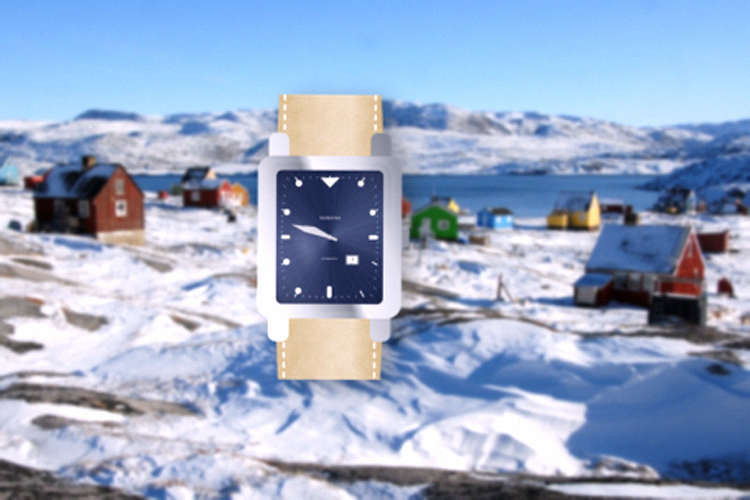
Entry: 9h48
